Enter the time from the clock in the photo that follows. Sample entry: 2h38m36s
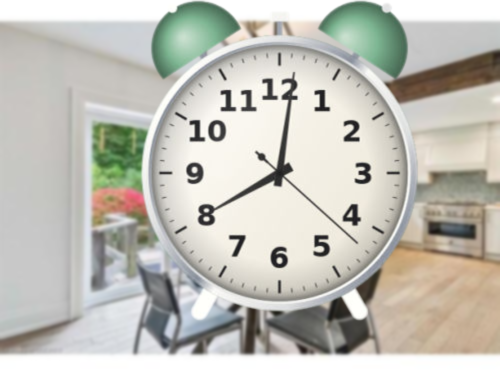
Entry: 8h01m22s
